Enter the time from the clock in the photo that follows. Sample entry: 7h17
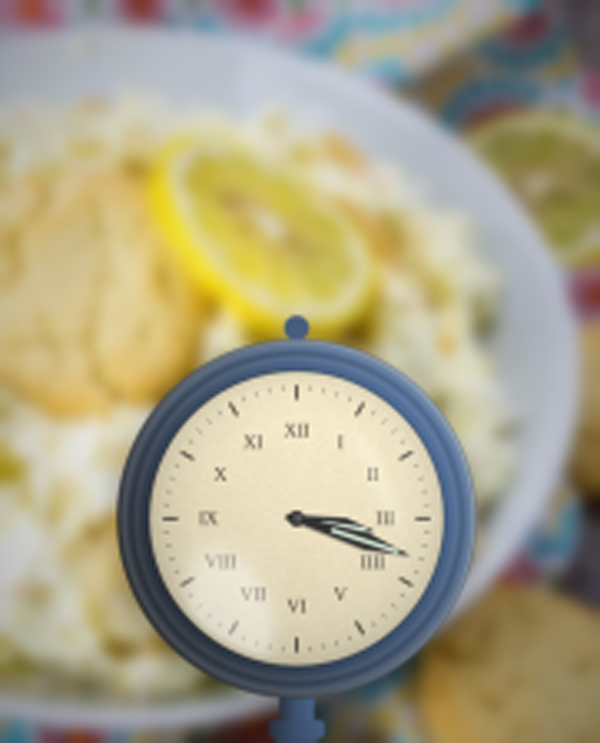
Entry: 3h18
